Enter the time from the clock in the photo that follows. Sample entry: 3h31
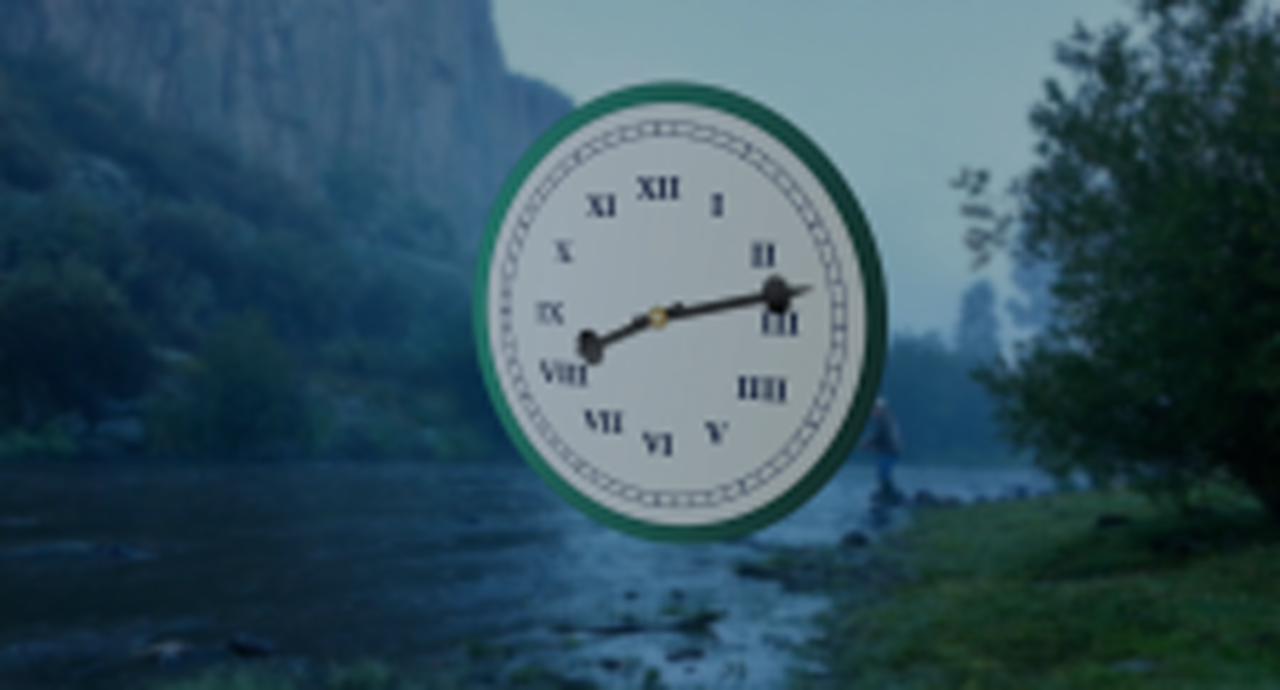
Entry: 8h13
